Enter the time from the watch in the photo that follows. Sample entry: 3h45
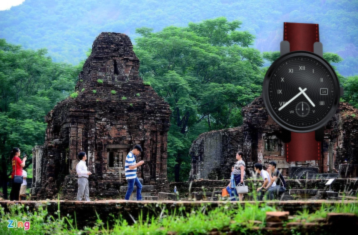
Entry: 4h39
